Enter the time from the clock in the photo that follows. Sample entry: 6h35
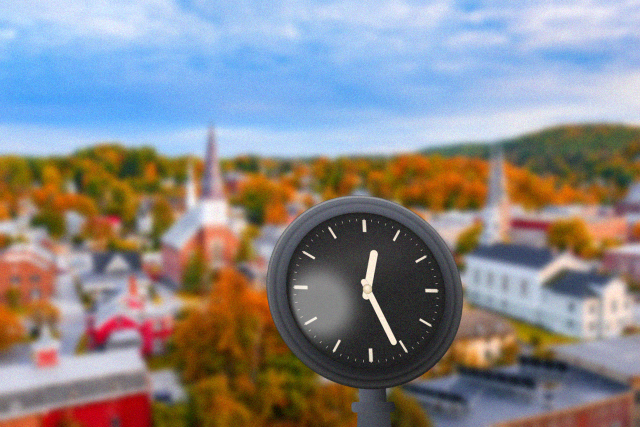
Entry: 12h26
